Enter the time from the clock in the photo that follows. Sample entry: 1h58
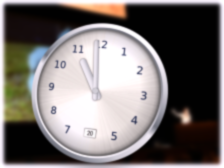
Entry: 10h59
